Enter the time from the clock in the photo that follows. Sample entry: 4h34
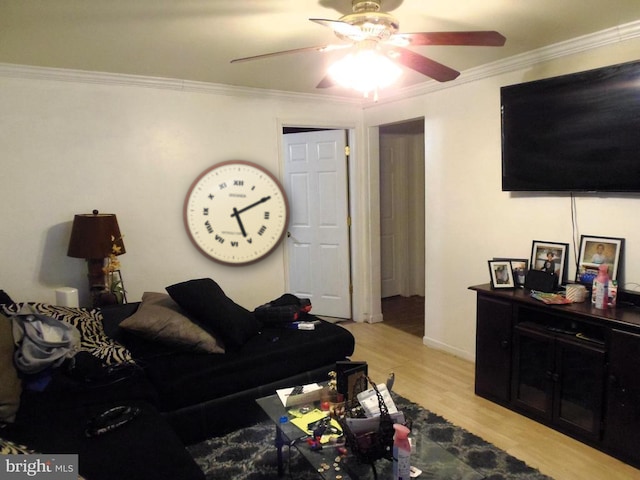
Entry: 5h10
